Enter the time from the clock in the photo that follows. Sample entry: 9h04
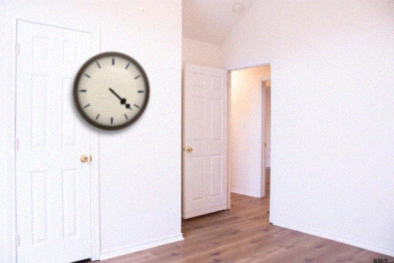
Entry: 4h22
